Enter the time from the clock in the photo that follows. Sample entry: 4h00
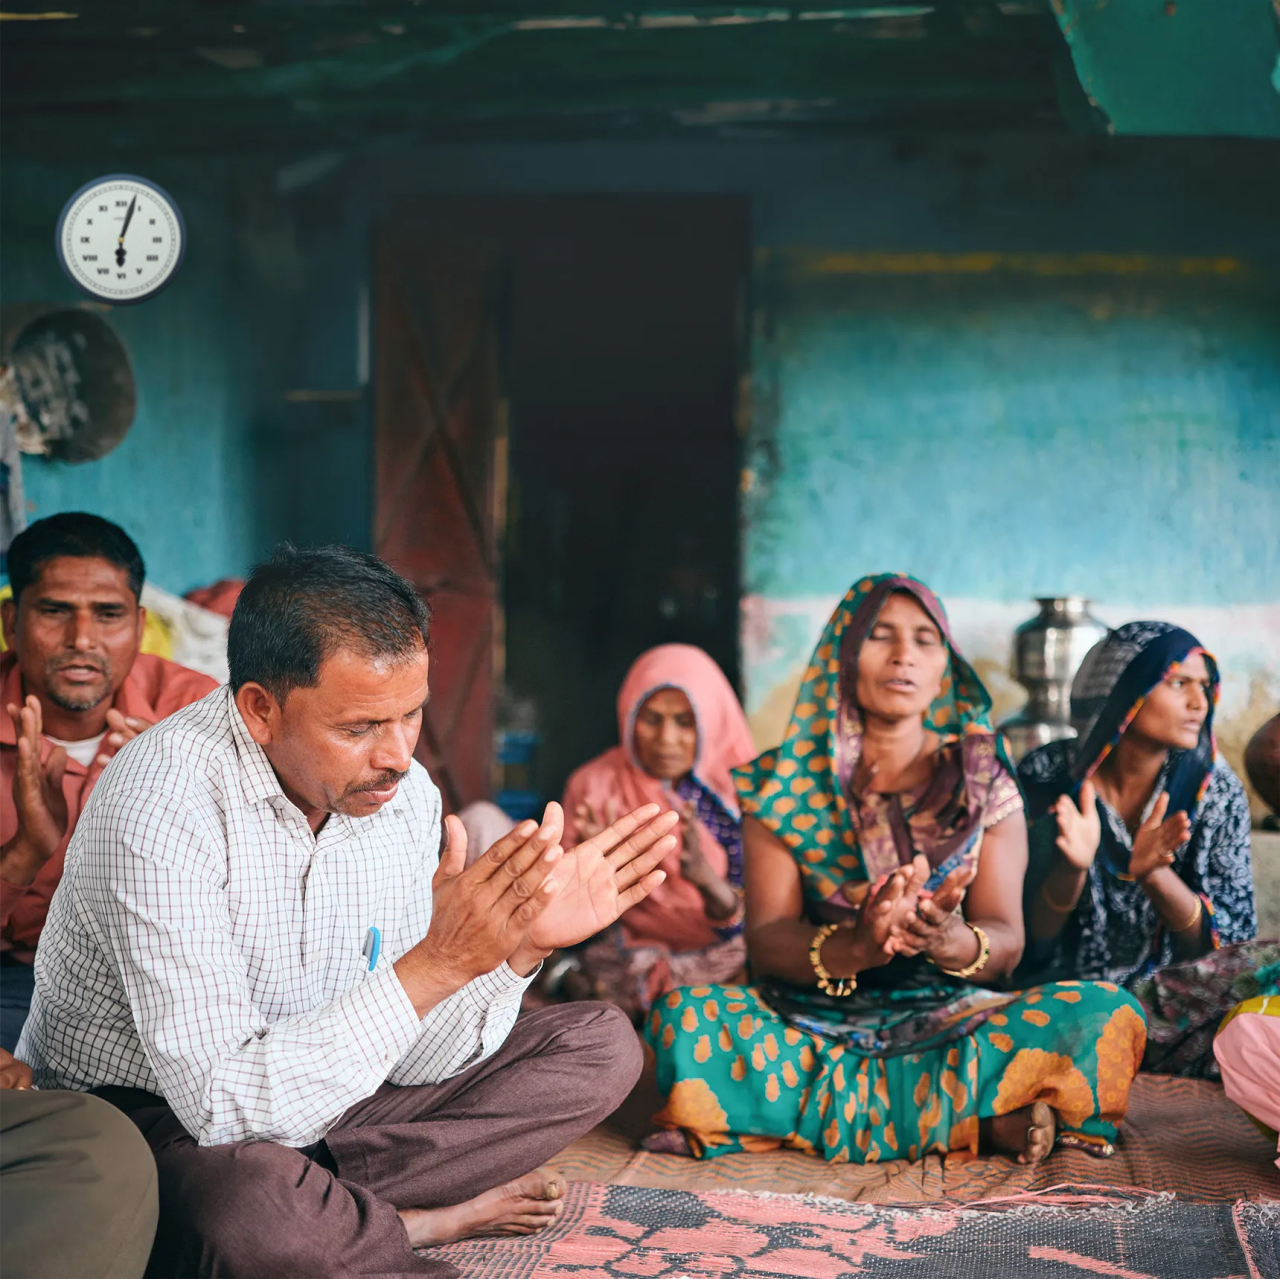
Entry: 6h03
